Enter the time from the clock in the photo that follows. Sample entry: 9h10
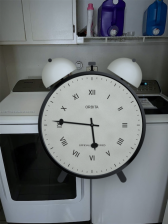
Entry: 5h46
